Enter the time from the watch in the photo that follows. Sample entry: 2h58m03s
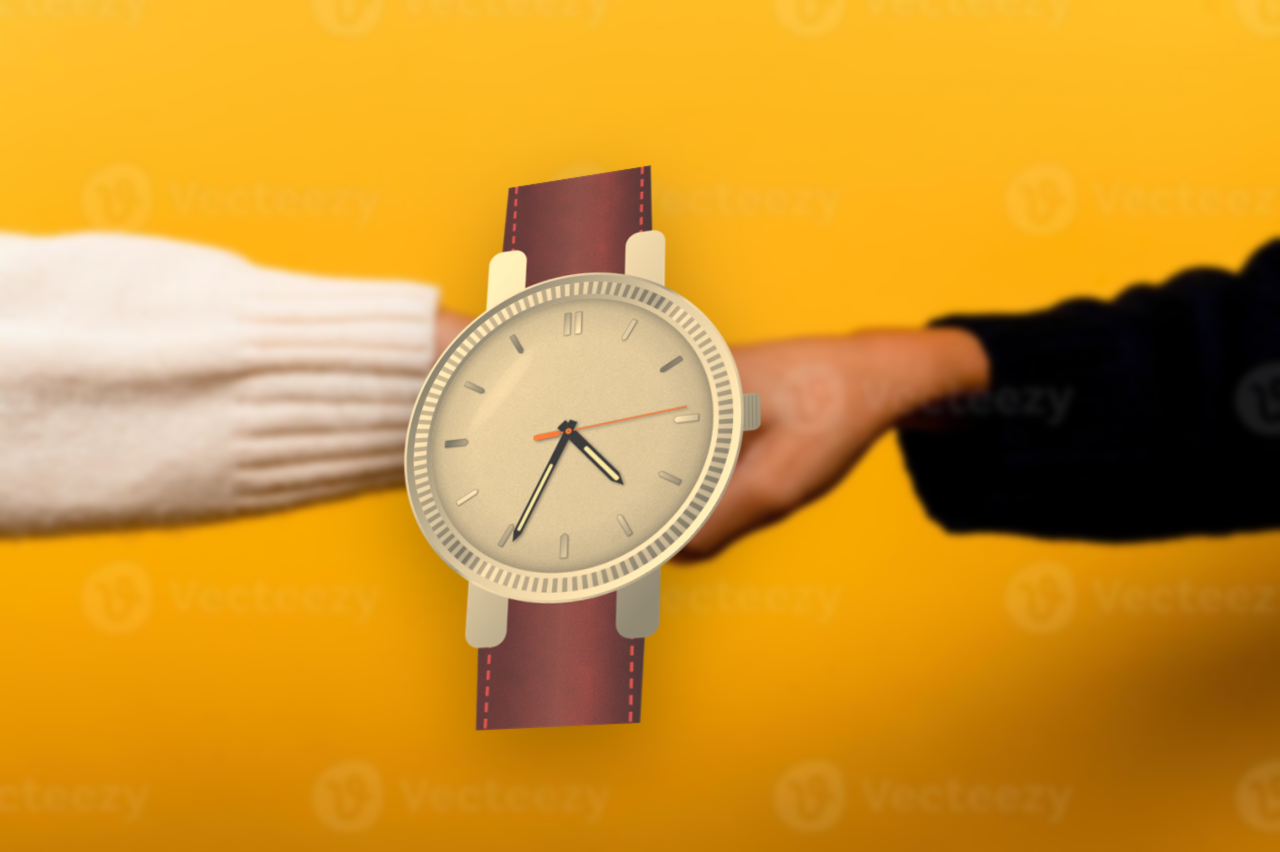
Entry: 4h34m14s
